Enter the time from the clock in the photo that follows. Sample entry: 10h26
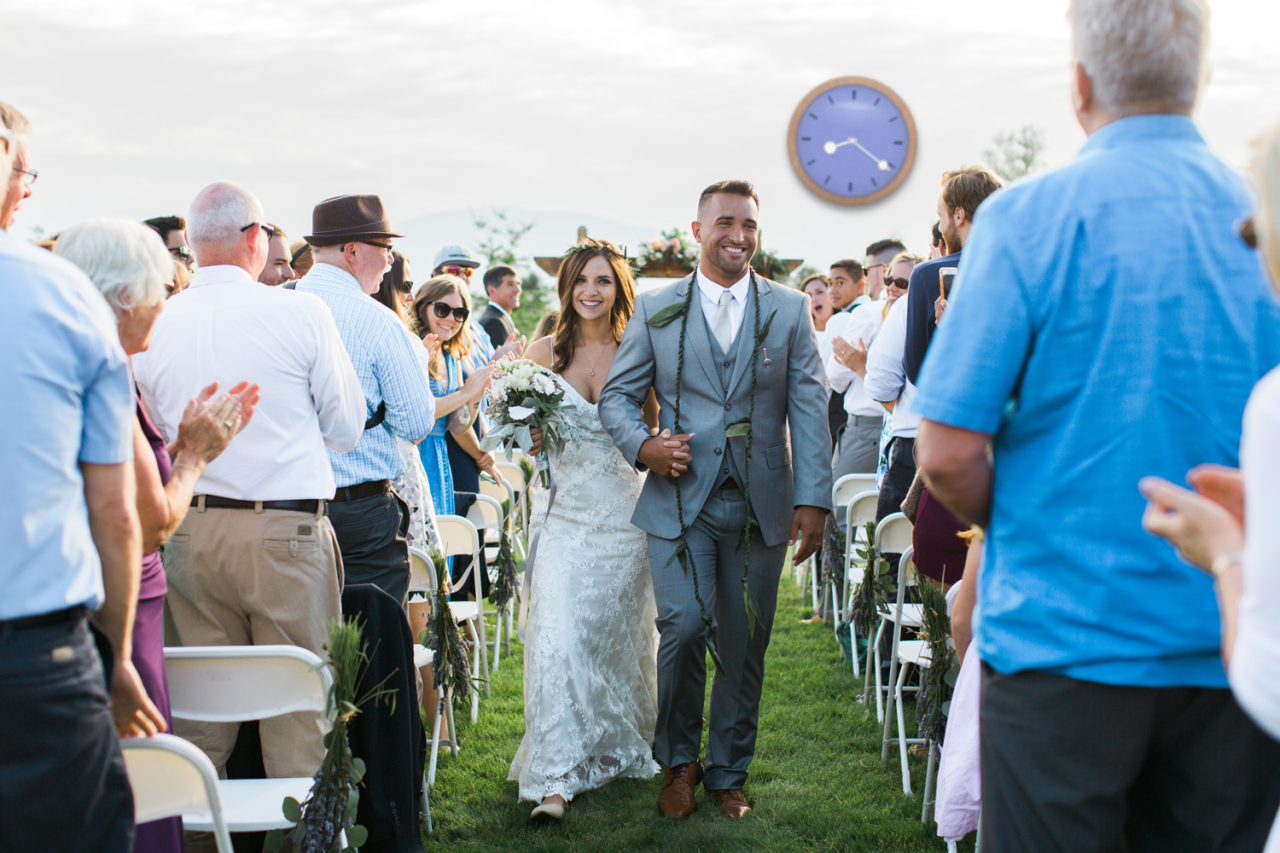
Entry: 8h21
